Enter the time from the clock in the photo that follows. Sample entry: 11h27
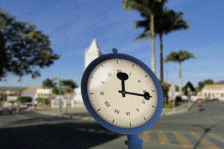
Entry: 12h17
